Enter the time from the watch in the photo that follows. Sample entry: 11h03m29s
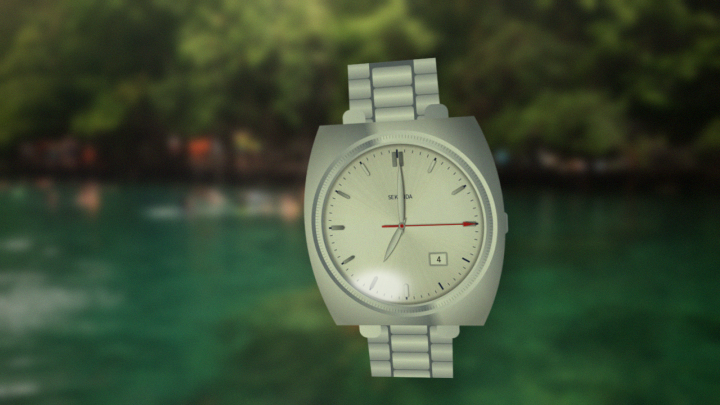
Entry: 7h00m15s
